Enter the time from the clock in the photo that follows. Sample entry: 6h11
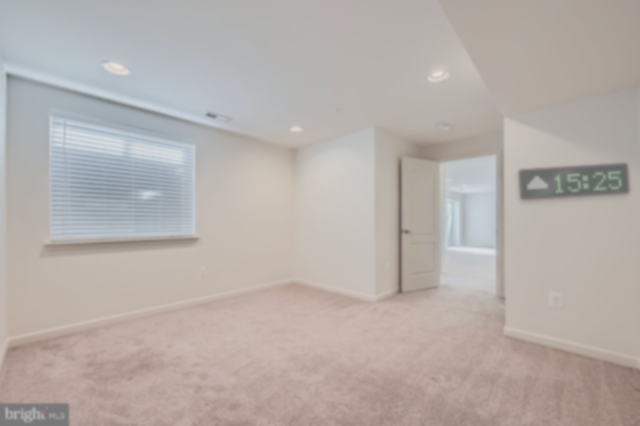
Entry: 15h25
